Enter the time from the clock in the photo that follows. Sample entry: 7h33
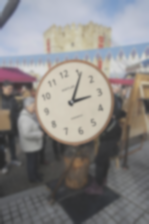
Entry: 3h06
